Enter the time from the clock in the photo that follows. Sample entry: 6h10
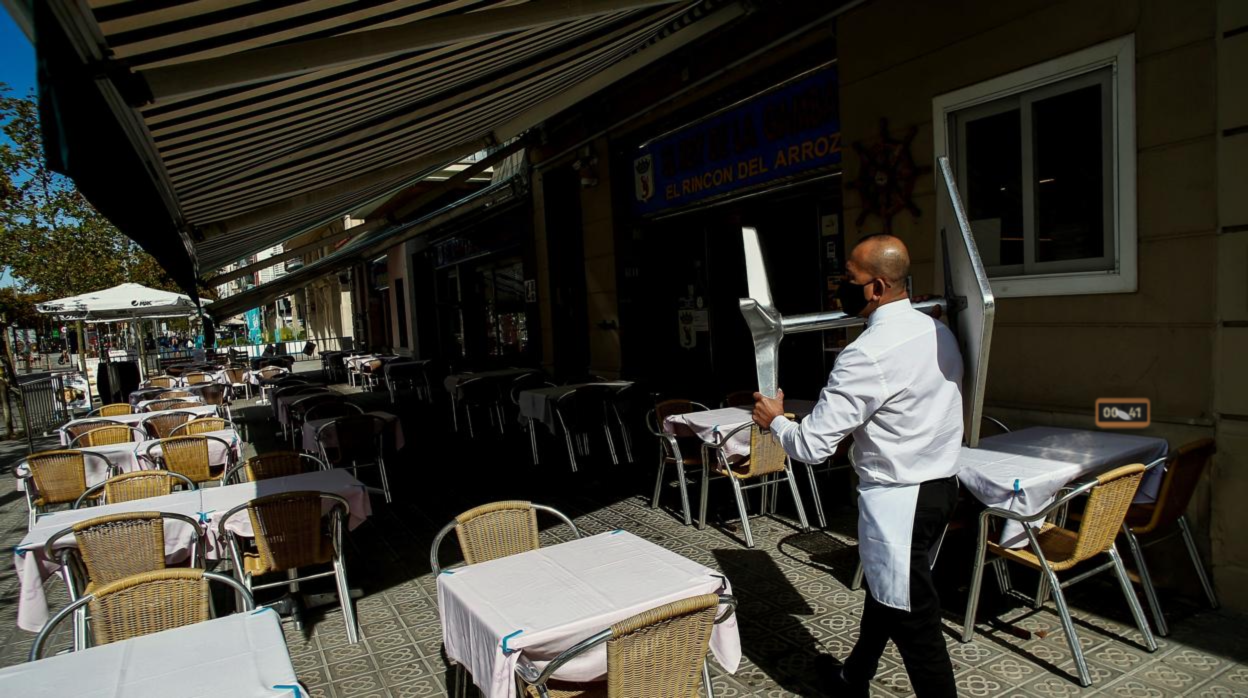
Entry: 0h41
